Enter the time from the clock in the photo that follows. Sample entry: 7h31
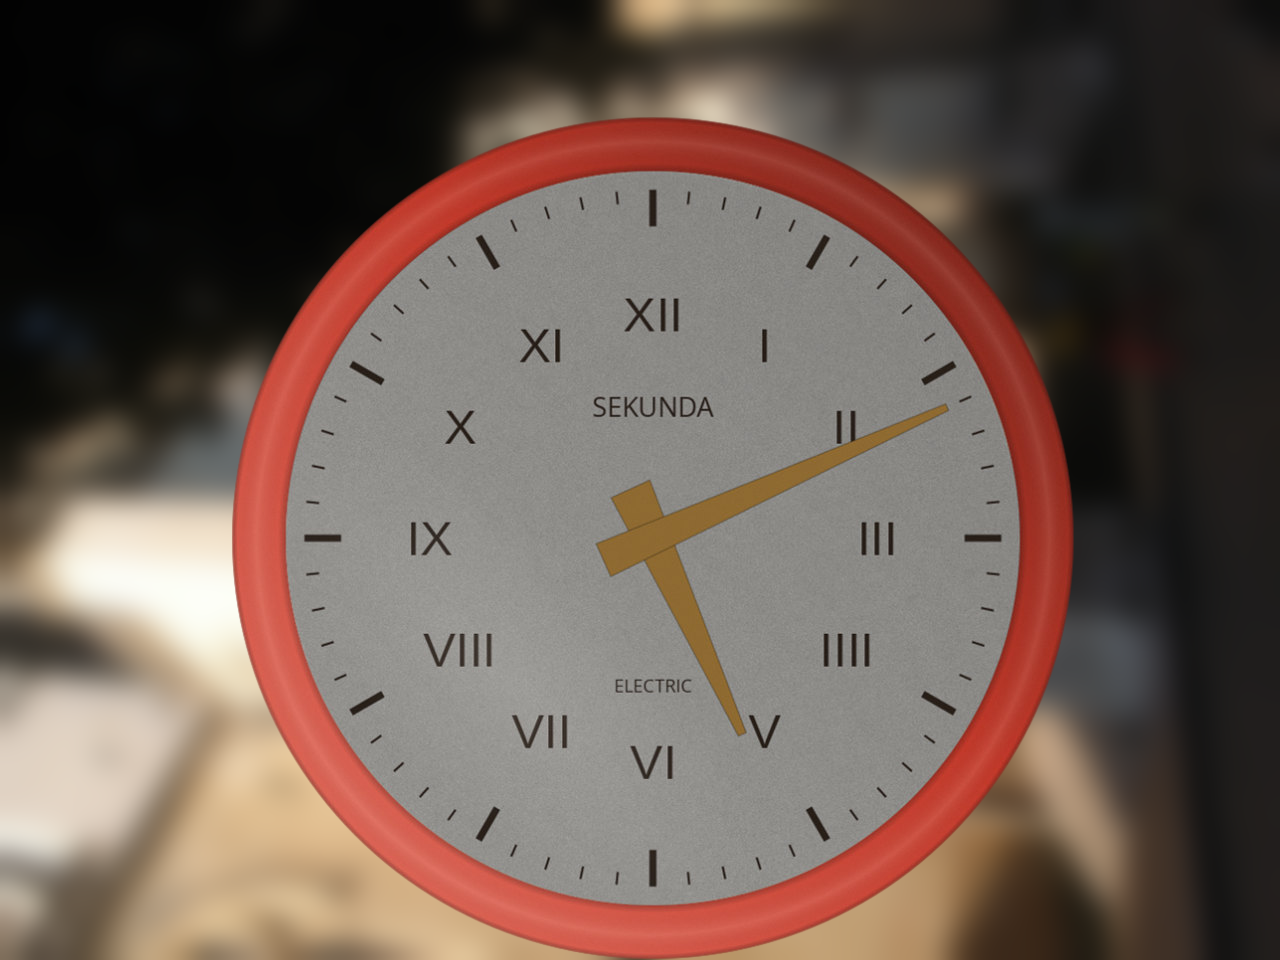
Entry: 5h11
